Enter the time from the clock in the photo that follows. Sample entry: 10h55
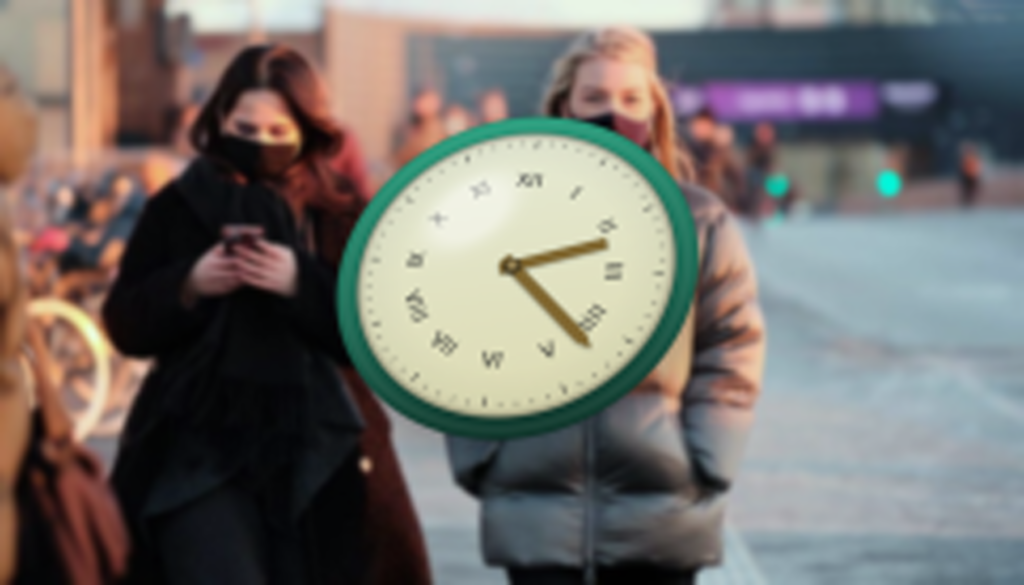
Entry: 2h22
